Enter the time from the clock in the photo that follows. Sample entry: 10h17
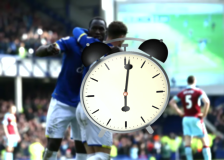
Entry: 6h01
